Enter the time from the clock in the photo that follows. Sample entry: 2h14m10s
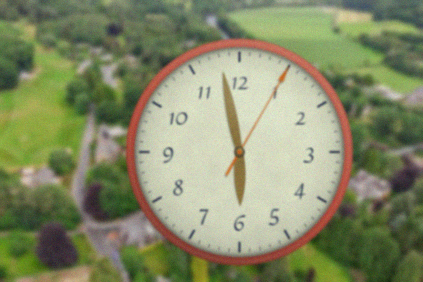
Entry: 5h58m05s
